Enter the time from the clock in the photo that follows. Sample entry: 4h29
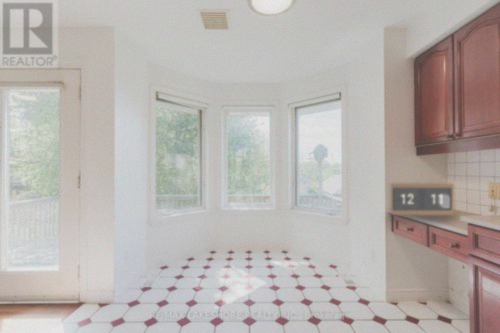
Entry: 12h11
